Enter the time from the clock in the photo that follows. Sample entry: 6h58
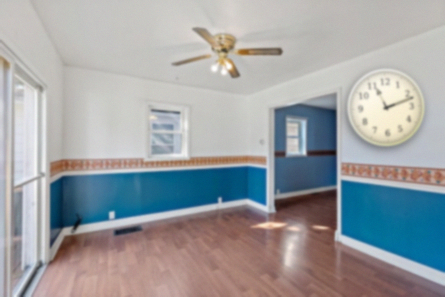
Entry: 11h12
